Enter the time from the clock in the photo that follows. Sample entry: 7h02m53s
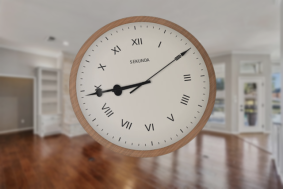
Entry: 8h44m10s
